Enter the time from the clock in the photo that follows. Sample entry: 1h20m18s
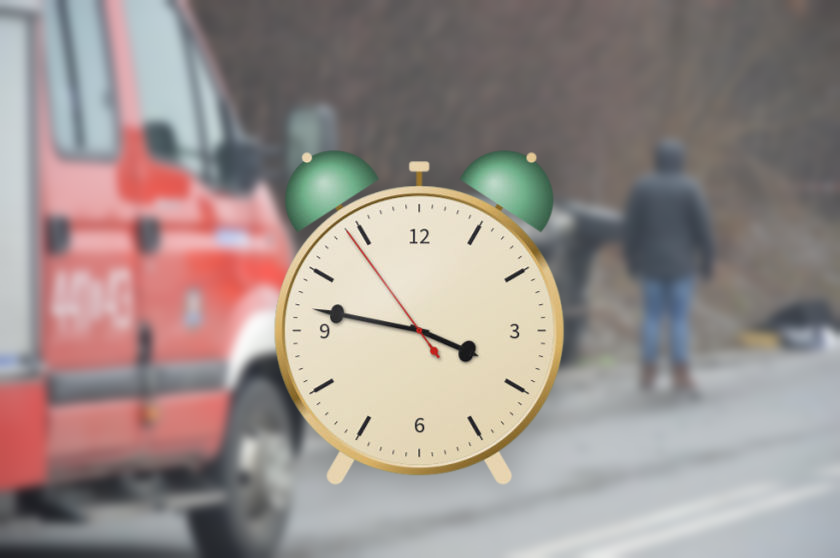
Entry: 3h46m54s
